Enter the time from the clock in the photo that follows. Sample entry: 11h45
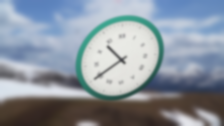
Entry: 10h40
